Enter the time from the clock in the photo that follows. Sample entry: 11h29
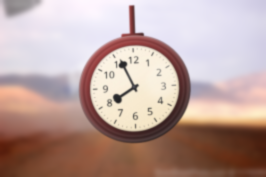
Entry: 7h56
